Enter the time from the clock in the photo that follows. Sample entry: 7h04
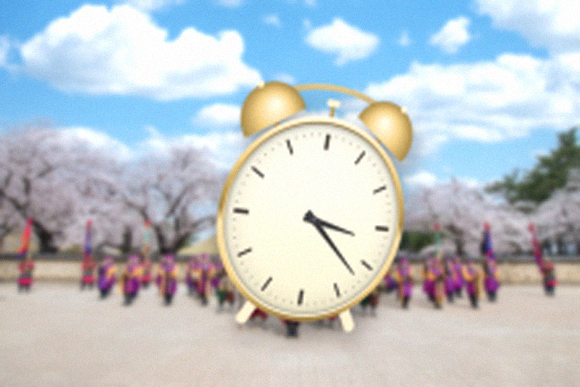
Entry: 3h22
